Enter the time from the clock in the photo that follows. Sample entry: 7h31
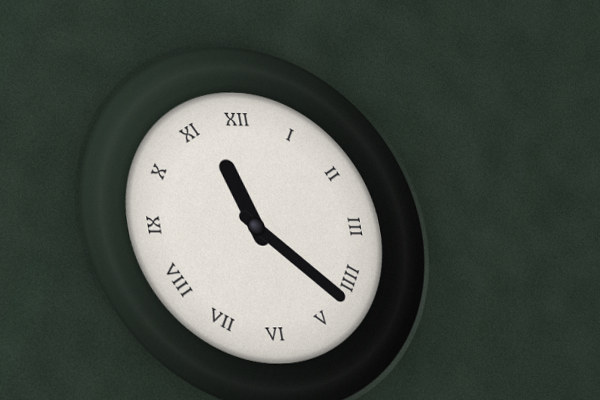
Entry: 11h22
